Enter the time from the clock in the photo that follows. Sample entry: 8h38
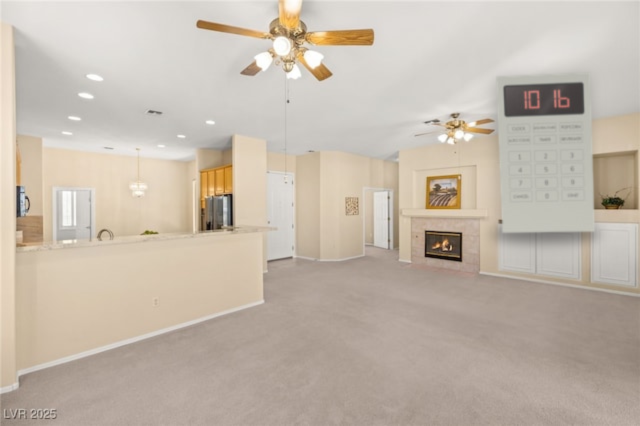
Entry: 10h16
